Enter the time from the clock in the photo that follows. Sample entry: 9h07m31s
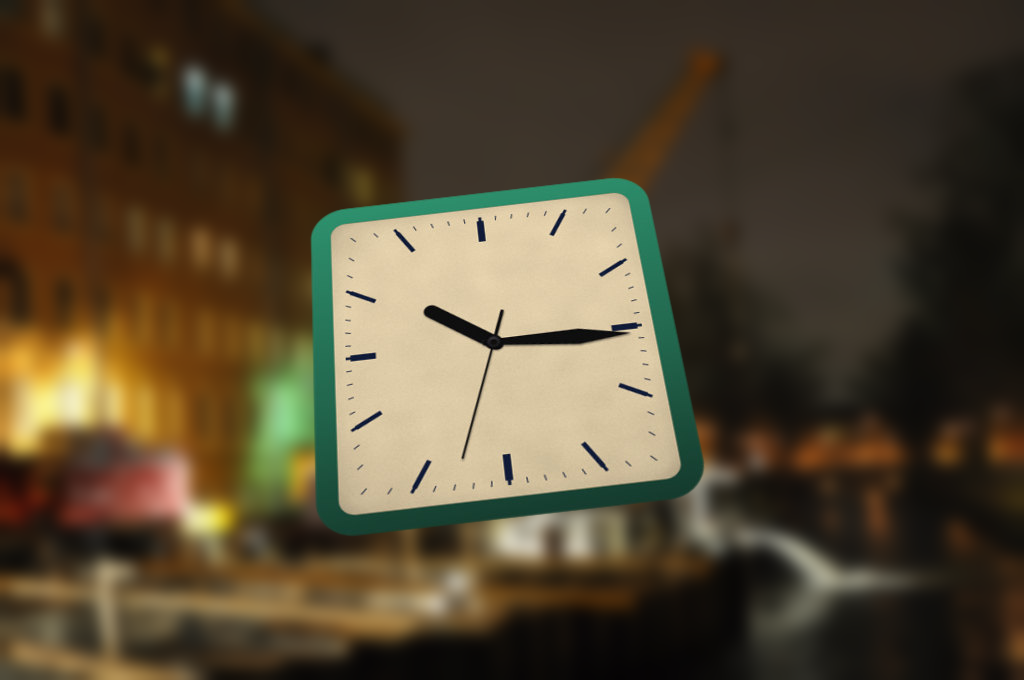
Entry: 10h15m33s
